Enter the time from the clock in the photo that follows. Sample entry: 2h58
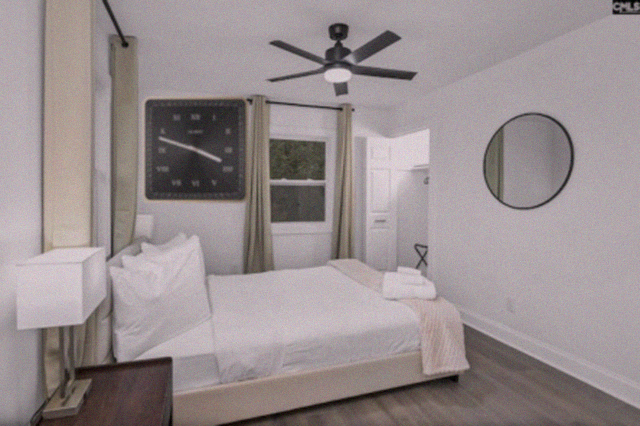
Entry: 3h48
